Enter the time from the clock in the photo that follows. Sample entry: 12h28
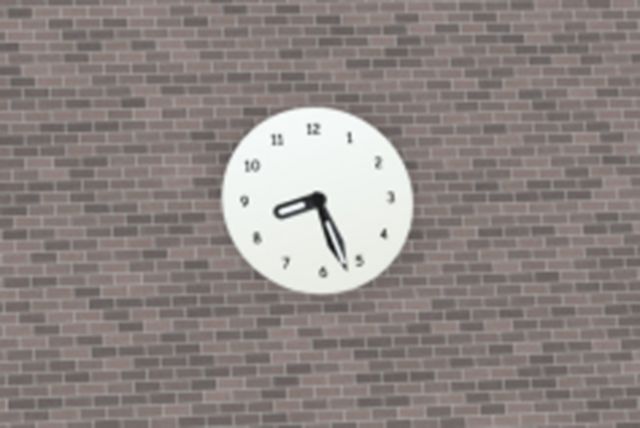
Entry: 8h27
